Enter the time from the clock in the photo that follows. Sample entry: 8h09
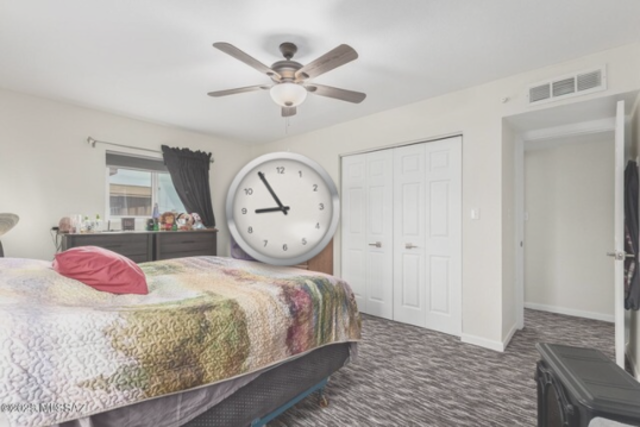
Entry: 8h55
